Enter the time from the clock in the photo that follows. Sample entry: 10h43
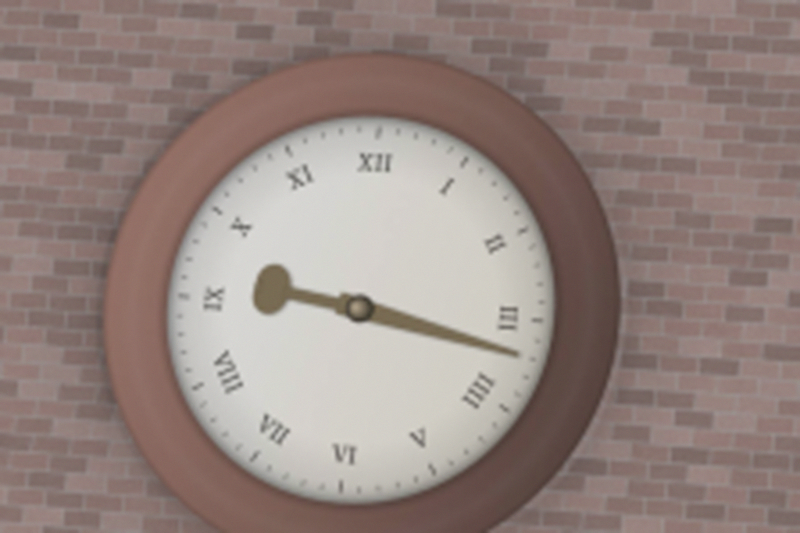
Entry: 9h17
